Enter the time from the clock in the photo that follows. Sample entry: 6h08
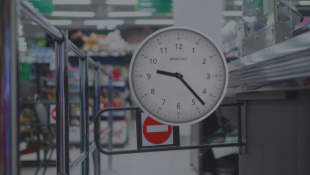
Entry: 9h23
